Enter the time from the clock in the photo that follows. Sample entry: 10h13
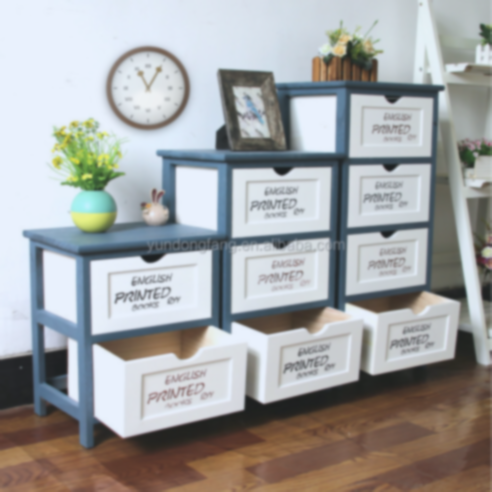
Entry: 11h05
